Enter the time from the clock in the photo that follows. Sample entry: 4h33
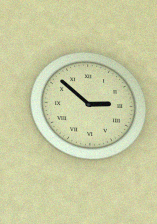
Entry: 2h52
